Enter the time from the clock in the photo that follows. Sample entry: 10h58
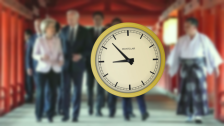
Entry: 8h53
